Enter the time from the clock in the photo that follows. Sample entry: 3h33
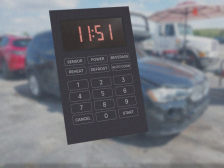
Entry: 11h51
